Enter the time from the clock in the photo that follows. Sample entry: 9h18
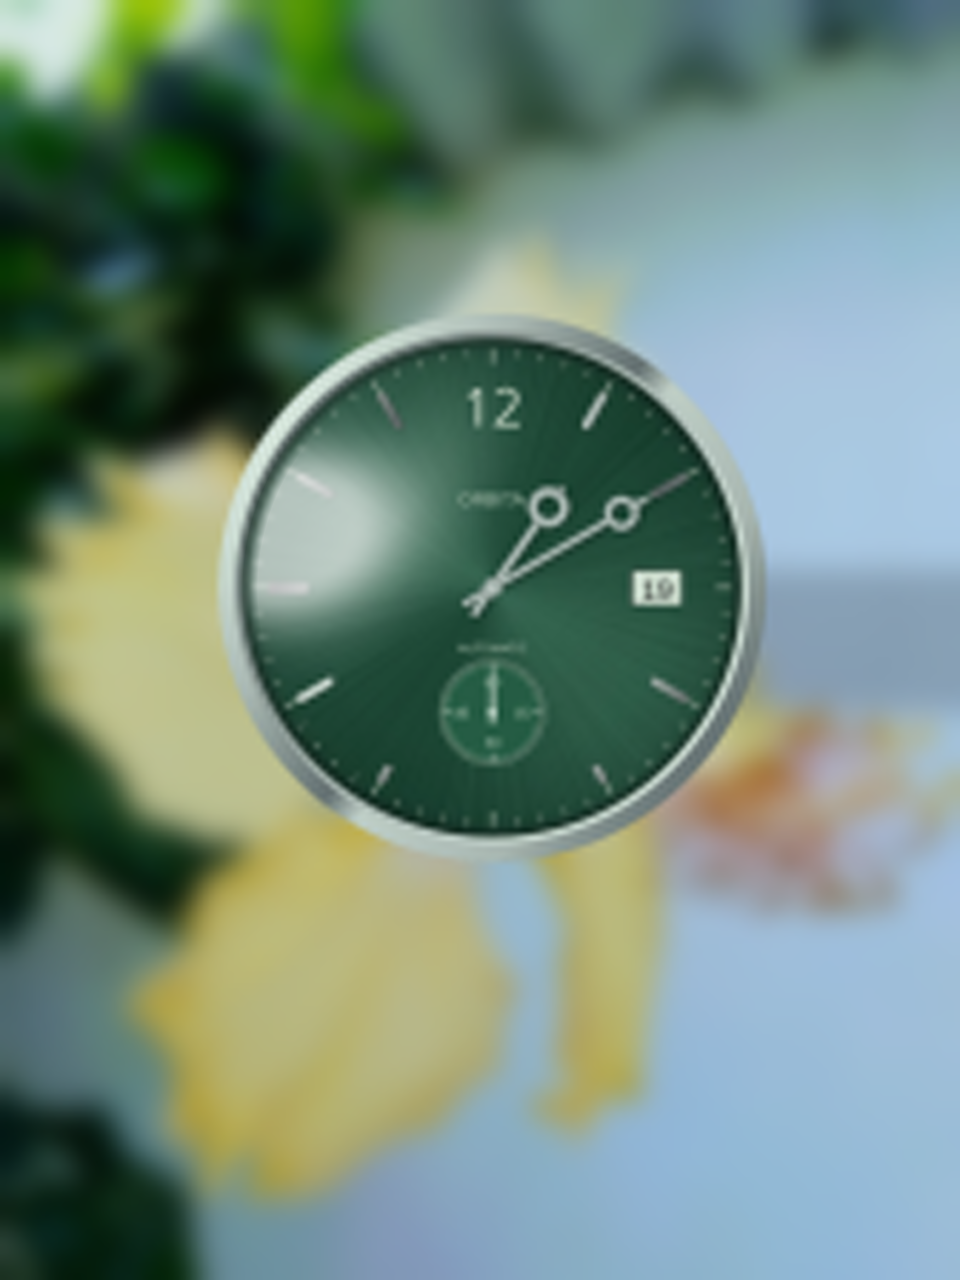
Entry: 1h10
